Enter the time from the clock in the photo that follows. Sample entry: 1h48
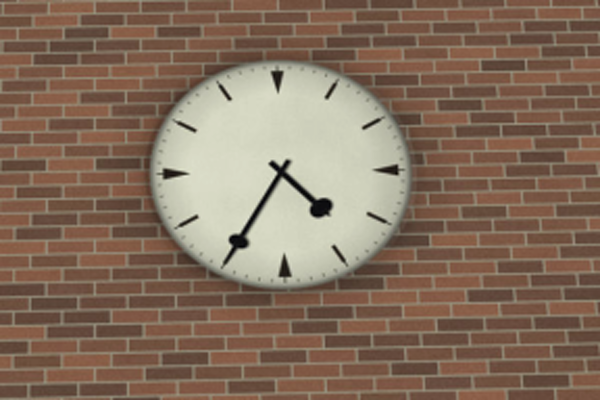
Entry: 4h35
